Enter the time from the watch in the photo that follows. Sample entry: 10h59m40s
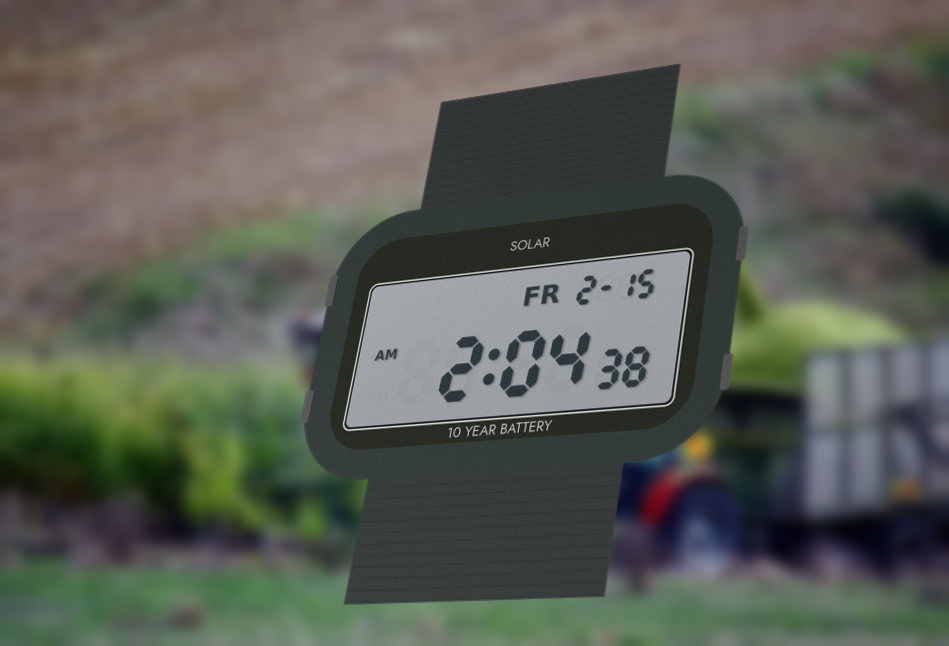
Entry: 2h04m38s
